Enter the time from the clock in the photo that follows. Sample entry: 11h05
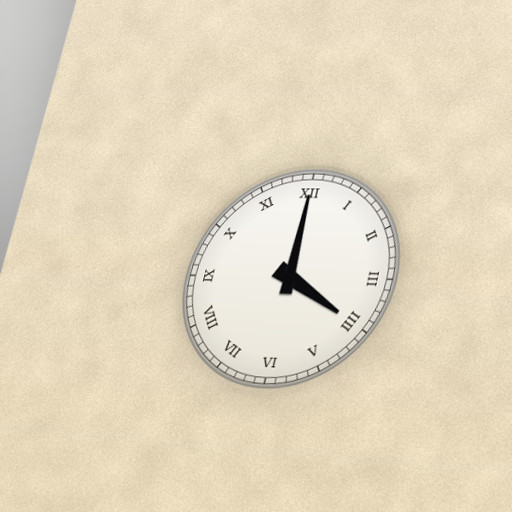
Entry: 4h00
